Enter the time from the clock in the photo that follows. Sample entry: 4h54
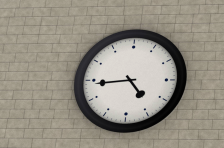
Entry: 4h44
